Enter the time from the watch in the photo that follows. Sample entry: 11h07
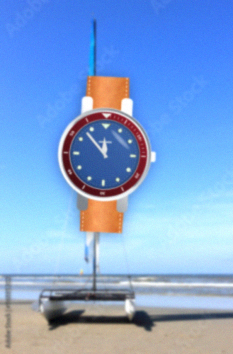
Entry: 11h53
